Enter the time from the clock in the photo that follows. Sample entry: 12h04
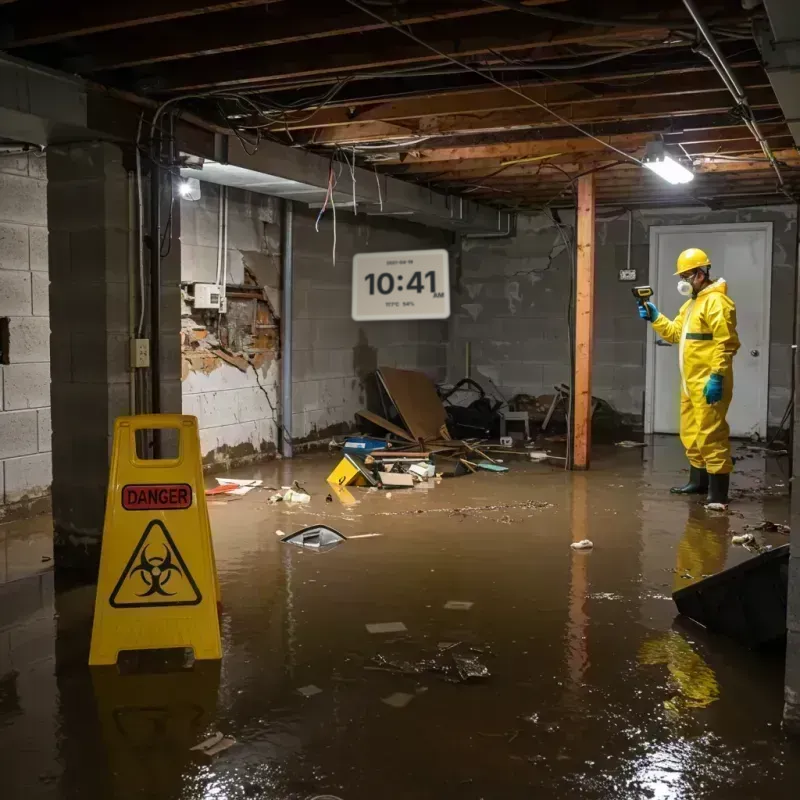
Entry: 10h41
